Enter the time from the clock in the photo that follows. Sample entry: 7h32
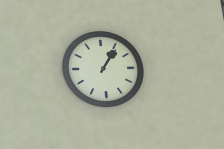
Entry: 1h06
